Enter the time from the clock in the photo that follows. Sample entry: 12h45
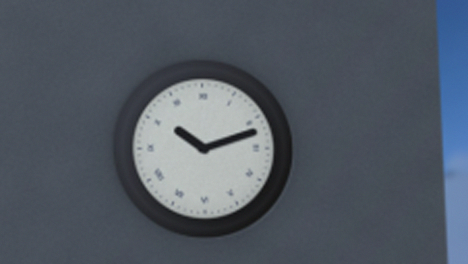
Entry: 10h12
